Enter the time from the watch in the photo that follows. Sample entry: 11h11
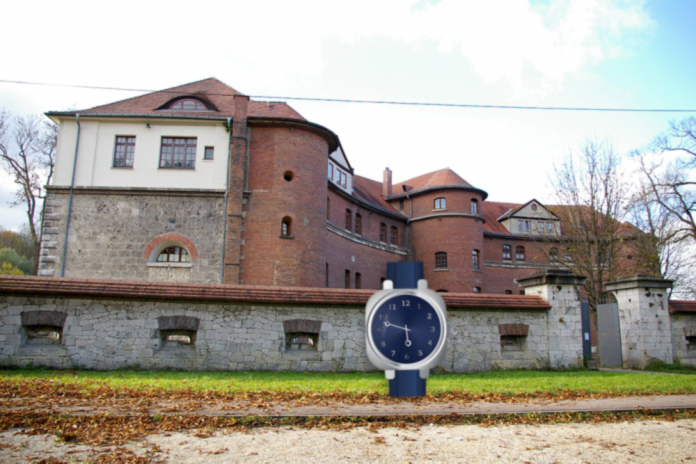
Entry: 5h48
